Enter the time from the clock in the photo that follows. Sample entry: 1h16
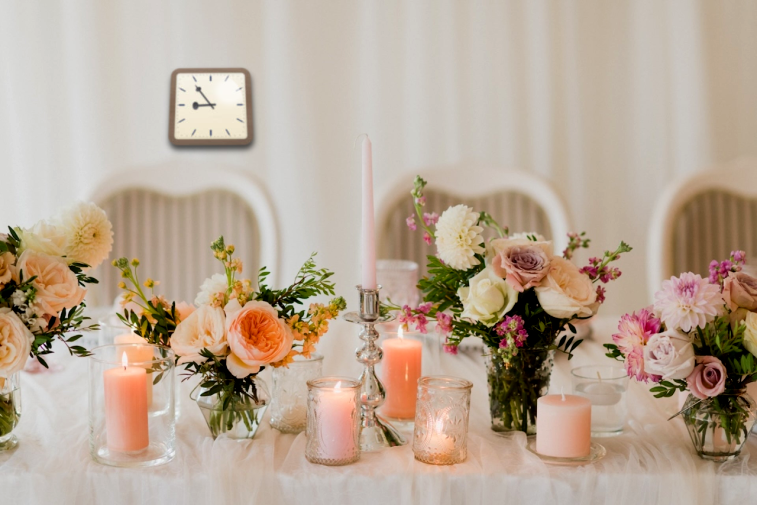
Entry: 8h54
